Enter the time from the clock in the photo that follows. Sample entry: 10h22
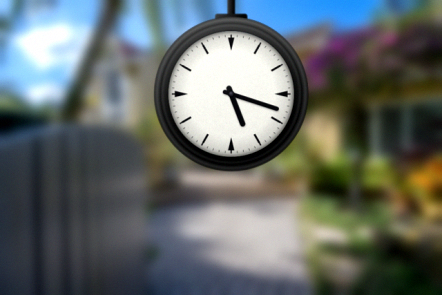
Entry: 5h18
